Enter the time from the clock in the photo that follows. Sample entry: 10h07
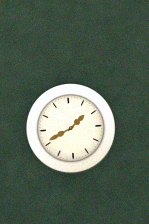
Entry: 1h41
